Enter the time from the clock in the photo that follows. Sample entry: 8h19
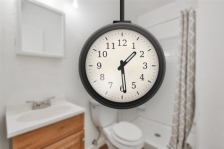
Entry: 1h29
